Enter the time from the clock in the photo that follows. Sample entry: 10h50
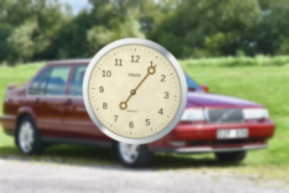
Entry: 7h06
